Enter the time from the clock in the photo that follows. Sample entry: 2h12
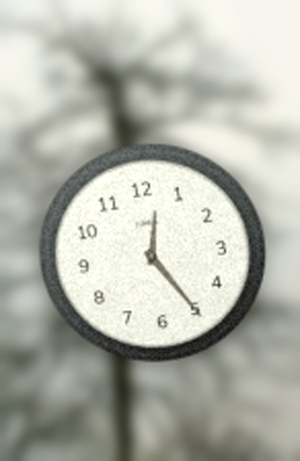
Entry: 12h25
